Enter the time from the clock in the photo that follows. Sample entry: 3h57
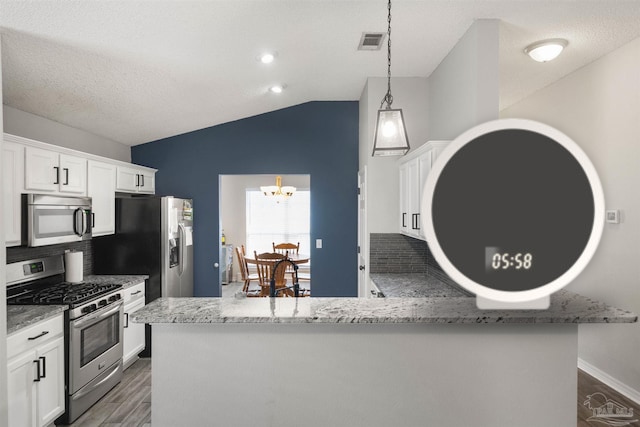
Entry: 5h58
